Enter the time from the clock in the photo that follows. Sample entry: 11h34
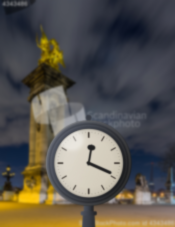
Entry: 12h19
